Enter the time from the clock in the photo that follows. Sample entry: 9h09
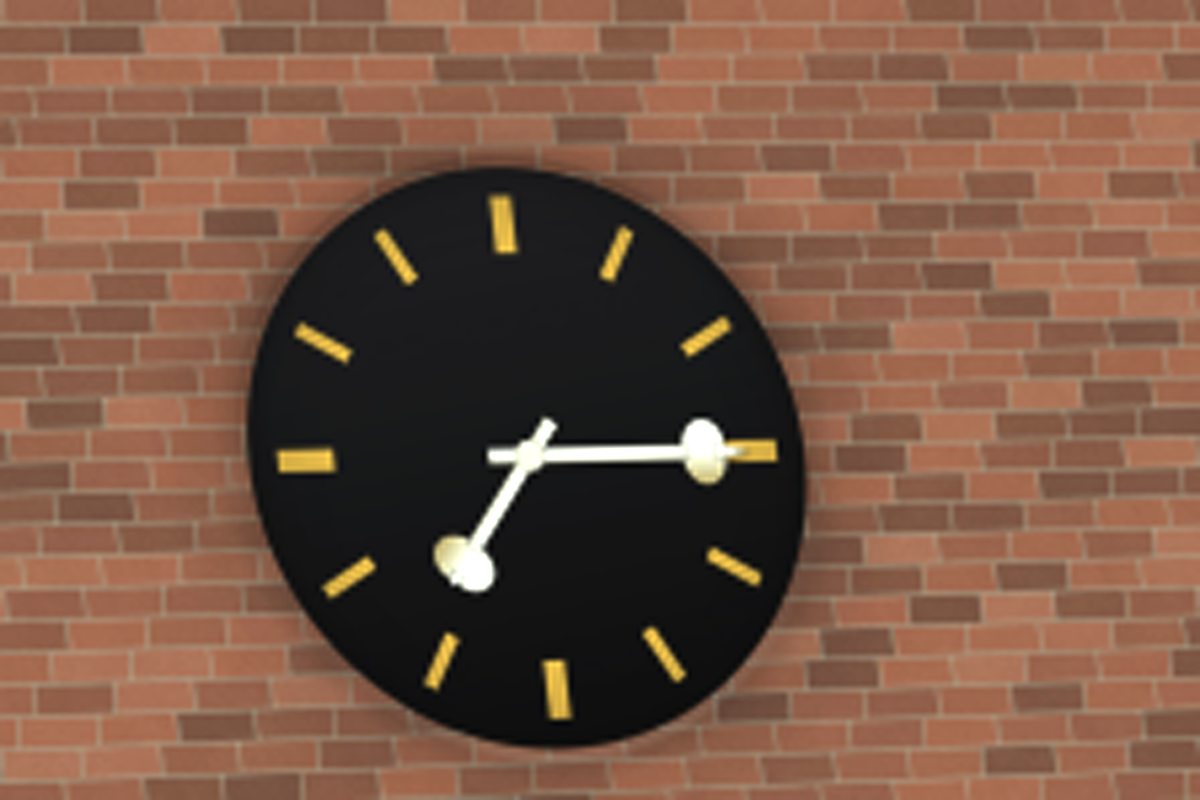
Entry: 7h15
